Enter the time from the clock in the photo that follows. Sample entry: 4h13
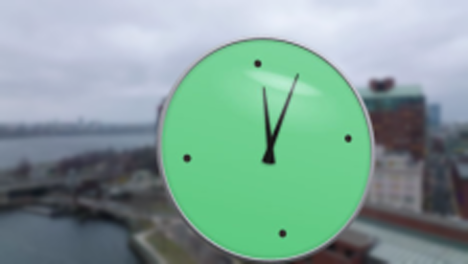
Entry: 12h05
